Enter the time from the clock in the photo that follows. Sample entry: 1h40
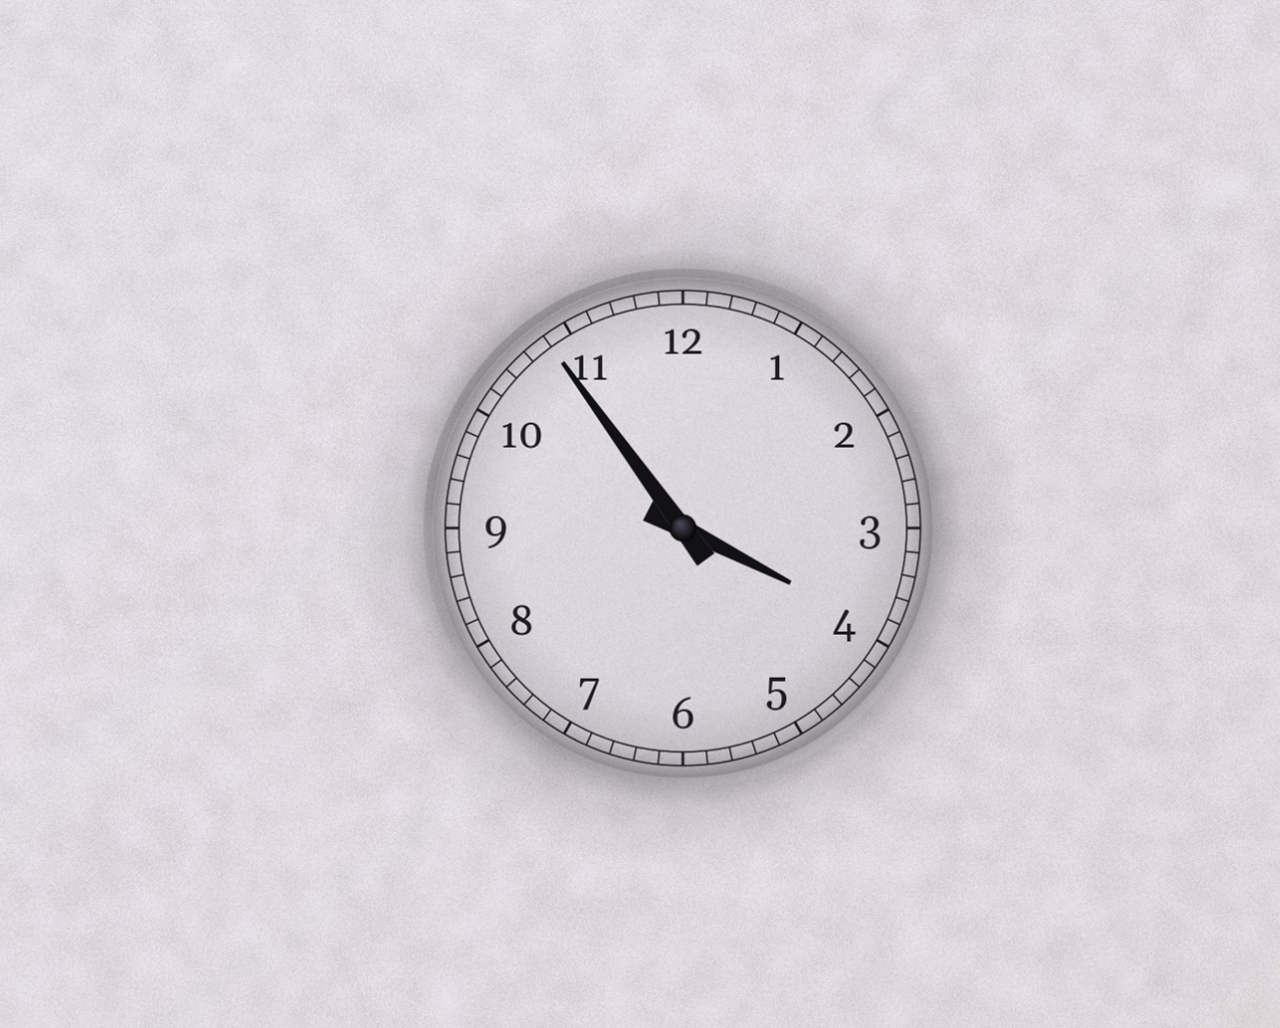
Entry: 3h54
